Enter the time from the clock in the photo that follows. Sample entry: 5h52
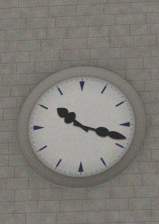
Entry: 10h18
